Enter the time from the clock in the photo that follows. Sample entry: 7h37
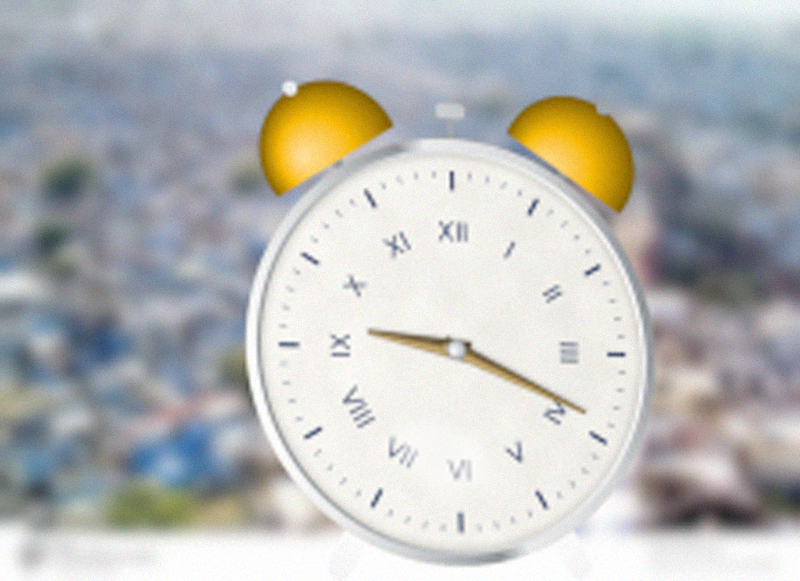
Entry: 9h19
